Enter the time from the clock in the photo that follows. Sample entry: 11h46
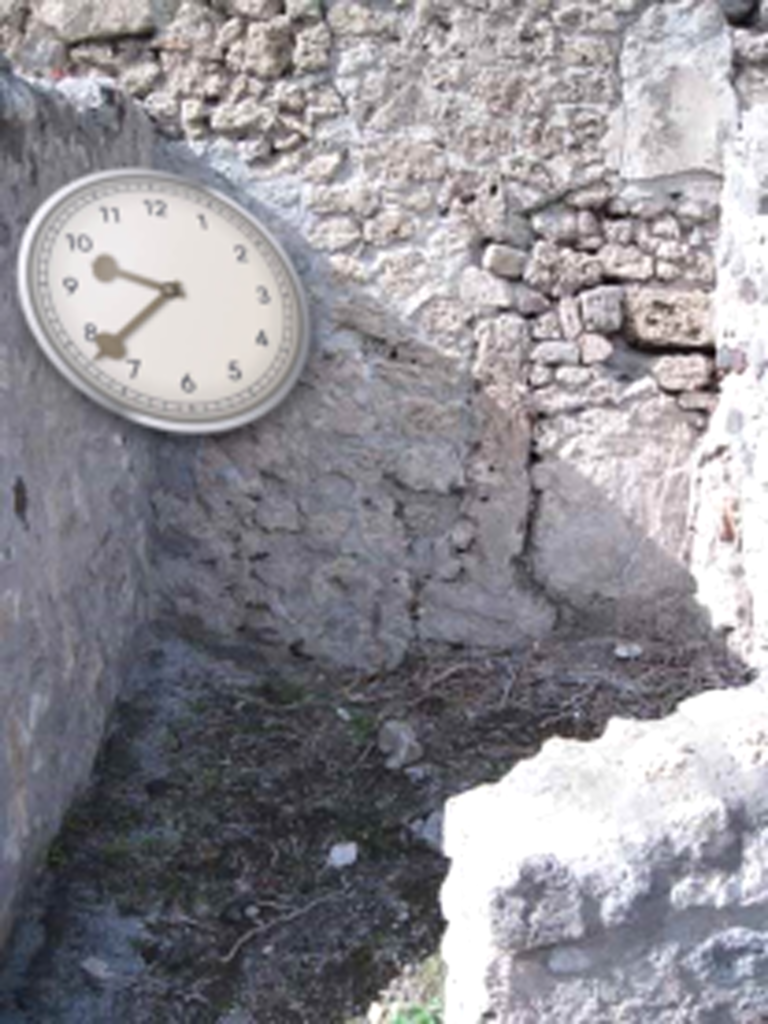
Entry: 9h38
